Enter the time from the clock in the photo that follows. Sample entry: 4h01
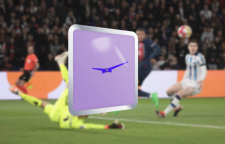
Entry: 9h12
